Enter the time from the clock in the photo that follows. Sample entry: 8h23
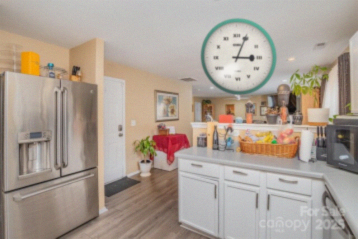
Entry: 3h04
